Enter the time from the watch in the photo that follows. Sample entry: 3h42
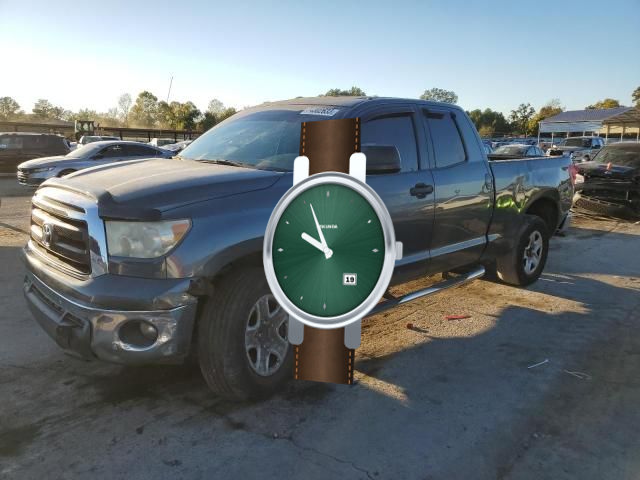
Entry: 9h56
